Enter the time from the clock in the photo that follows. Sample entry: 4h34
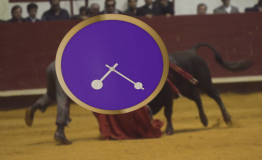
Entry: 7h21
